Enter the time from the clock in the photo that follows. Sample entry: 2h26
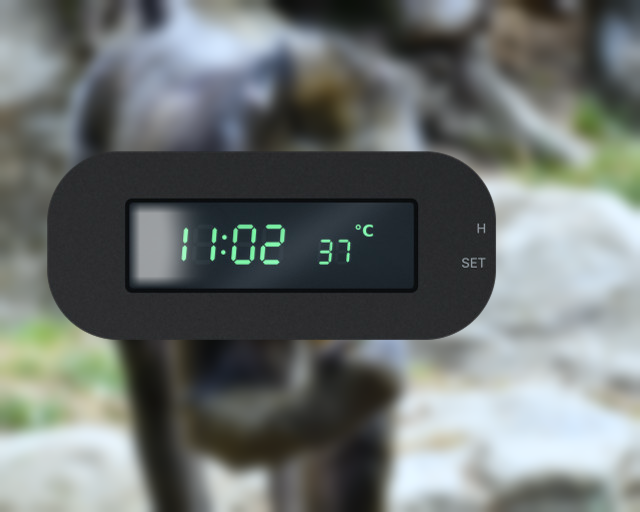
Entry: 11h02
